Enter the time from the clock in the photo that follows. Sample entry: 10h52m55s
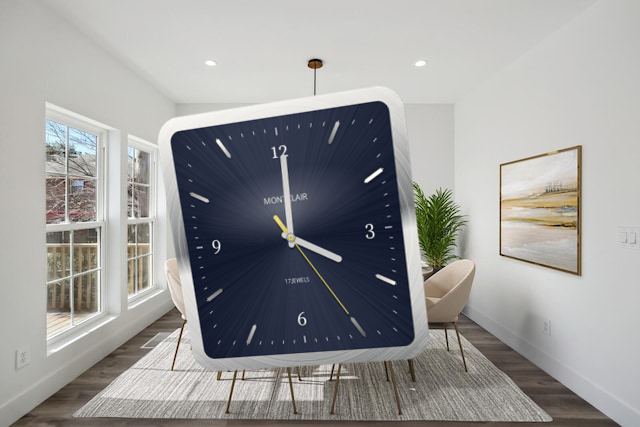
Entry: 4h00m25s
